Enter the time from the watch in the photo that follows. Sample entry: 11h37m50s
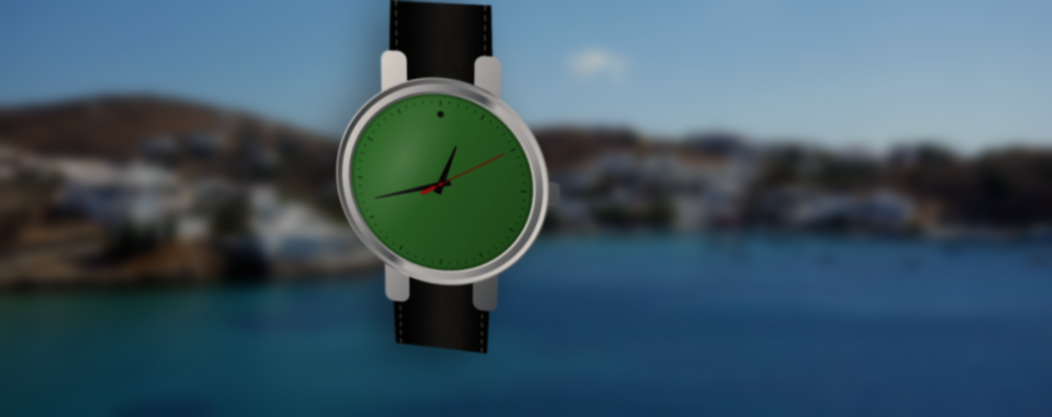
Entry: 12h42m10s
